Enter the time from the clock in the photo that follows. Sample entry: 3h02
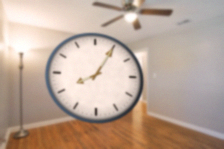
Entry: 8h05
